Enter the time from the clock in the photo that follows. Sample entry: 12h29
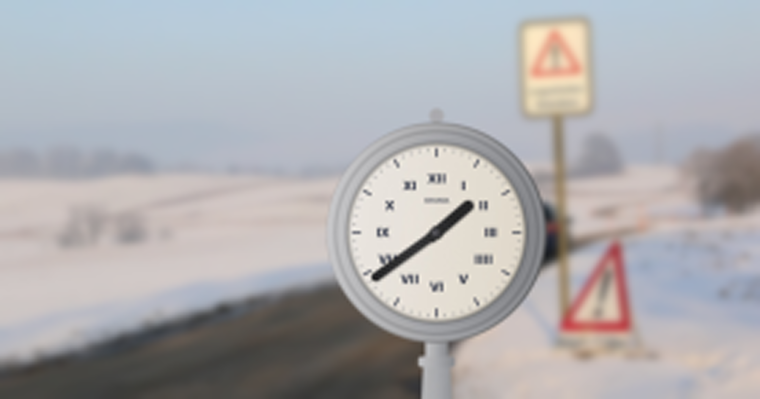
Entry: 1h39
